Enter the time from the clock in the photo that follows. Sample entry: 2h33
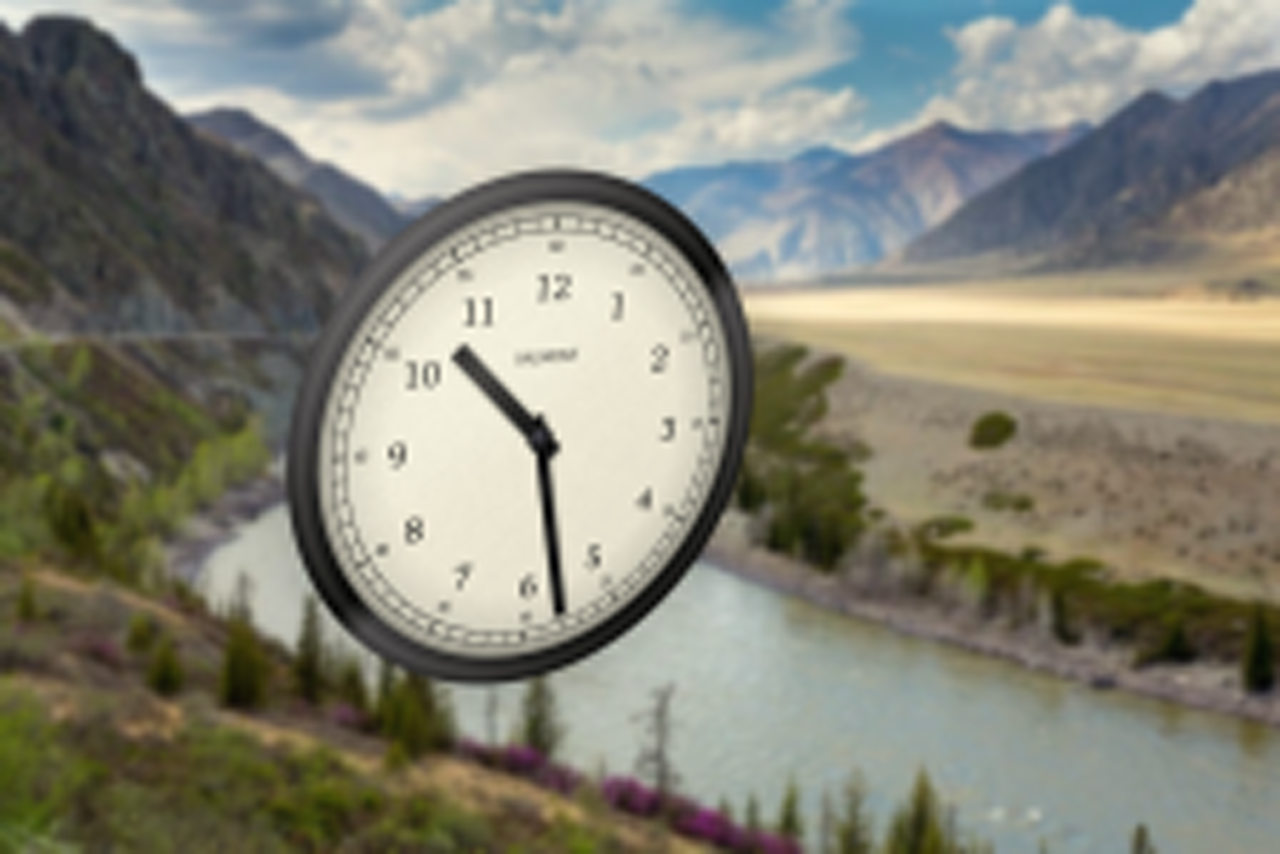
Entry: 10h28
